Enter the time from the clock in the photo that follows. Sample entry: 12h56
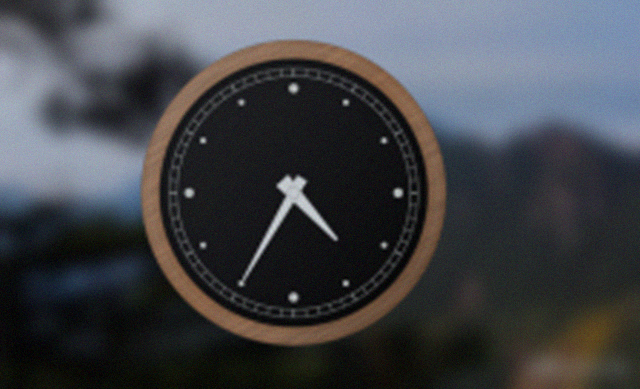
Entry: 4h35
